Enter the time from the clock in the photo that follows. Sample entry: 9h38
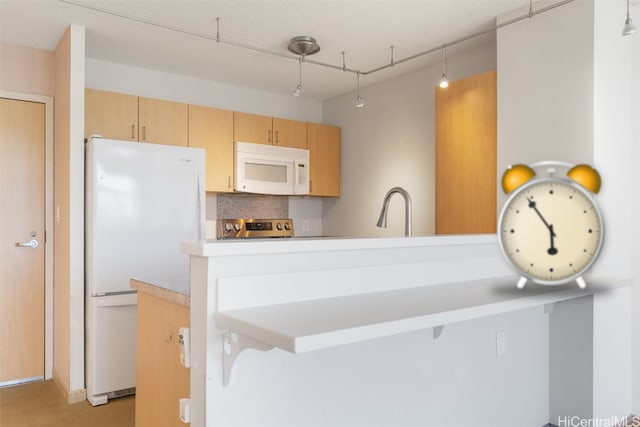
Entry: 5h54
